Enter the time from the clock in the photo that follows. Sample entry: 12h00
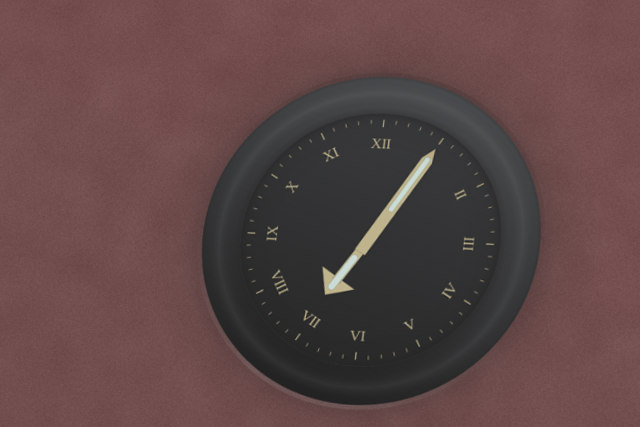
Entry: 7h05
